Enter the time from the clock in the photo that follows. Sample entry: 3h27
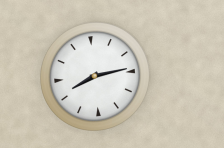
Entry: 8h14
